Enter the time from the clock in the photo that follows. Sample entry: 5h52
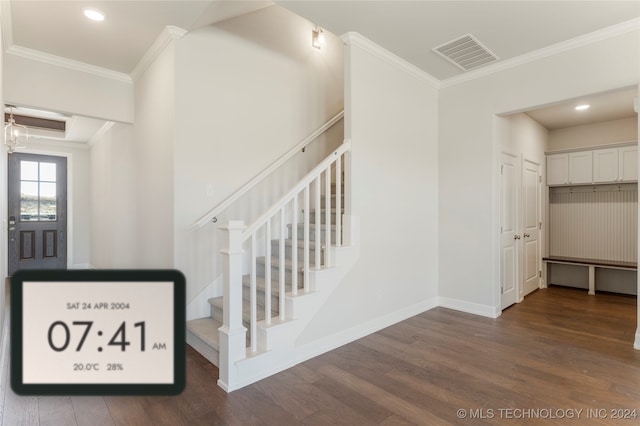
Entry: 7h41
